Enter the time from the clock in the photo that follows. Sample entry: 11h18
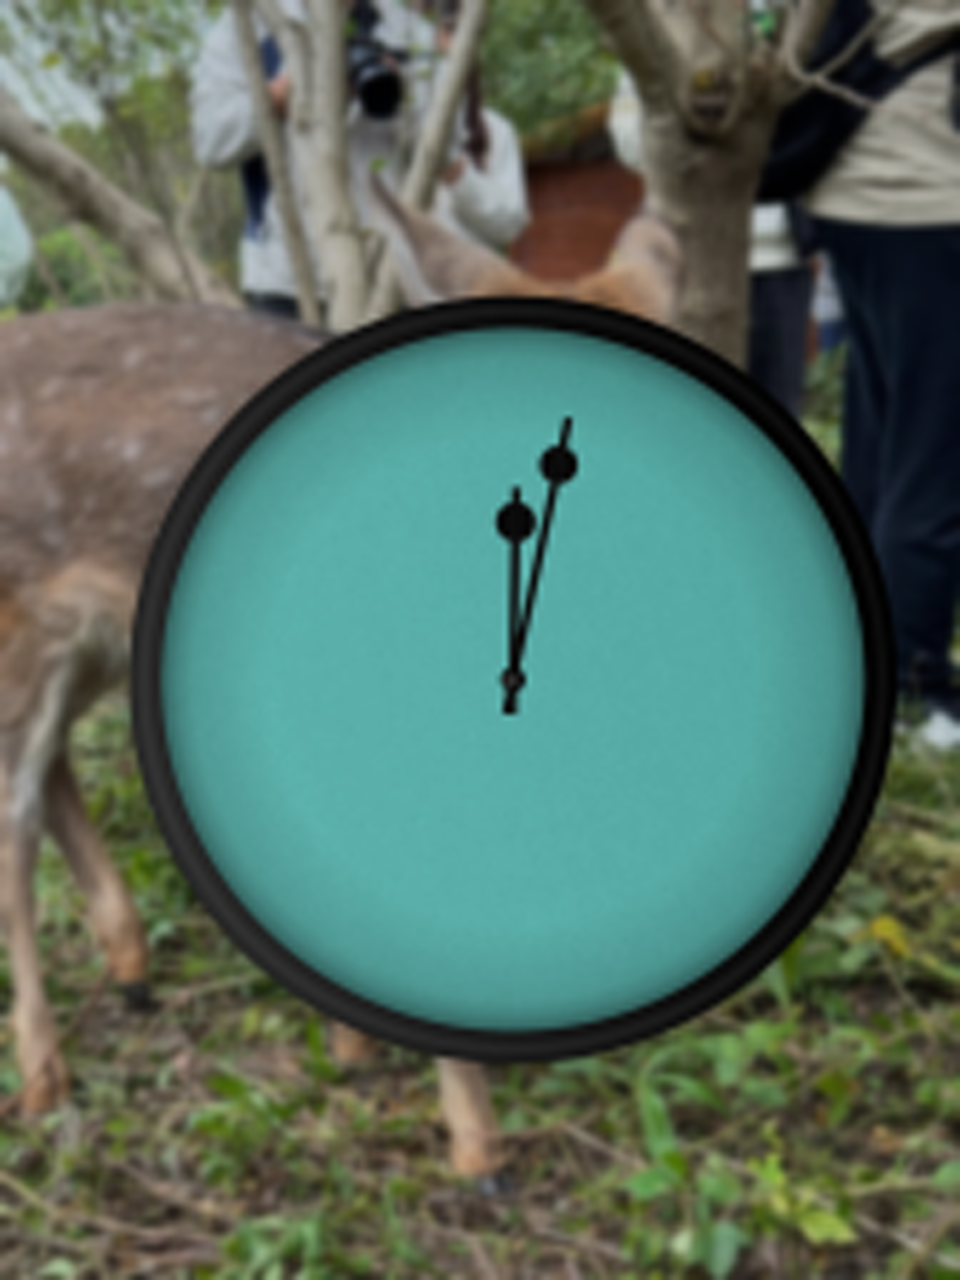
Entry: 12h02
